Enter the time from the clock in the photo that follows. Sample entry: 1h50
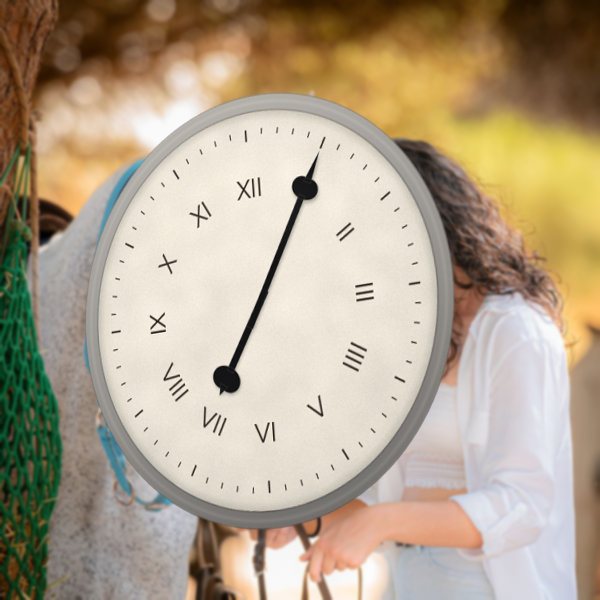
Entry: 7h05
